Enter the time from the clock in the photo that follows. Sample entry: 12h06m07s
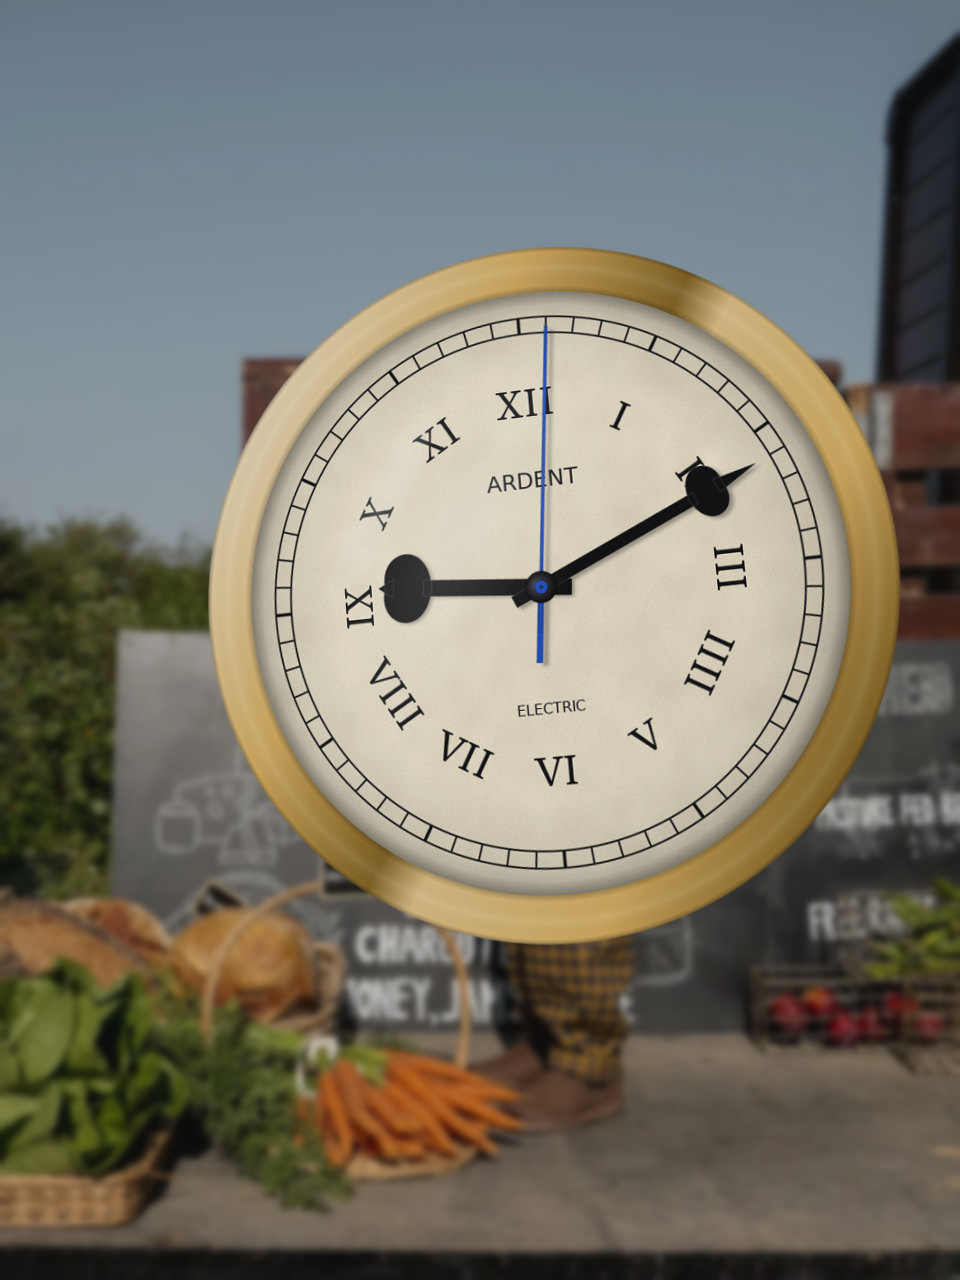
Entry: 9h11m01s
